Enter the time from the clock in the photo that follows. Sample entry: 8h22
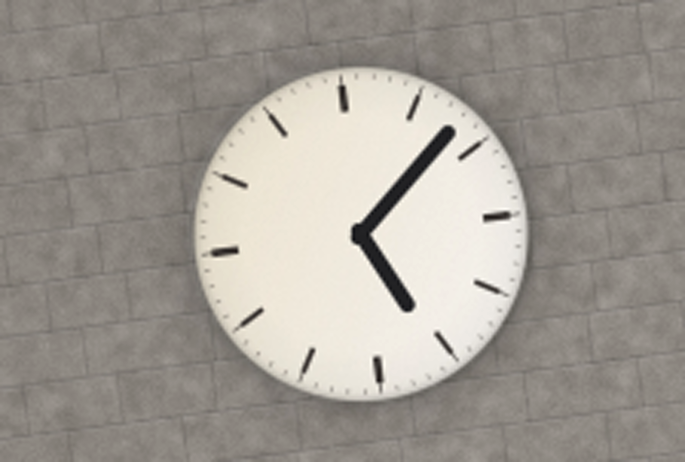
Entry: 5h08
